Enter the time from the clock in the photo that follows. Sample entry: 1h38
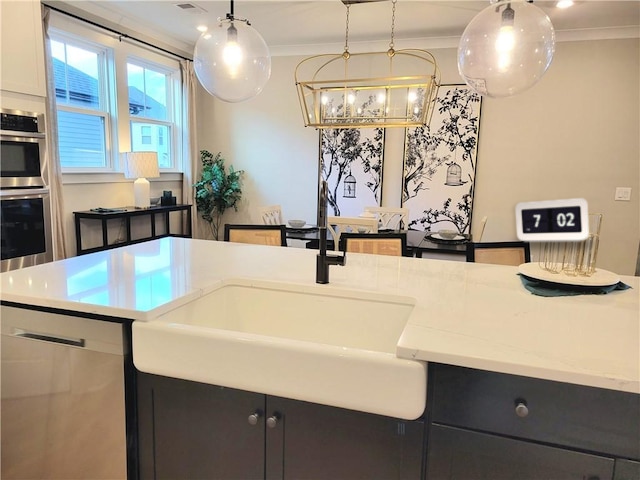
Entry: 7h02
